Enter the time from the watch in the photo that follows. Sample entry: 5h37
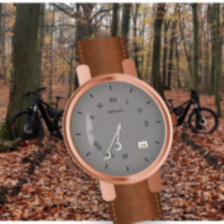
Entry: 6h36
